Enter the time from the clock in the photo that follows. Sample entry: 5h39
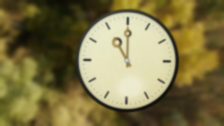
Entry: 11h00
